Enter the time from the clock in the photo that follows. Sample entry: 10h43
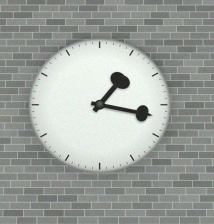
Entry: 1h17
